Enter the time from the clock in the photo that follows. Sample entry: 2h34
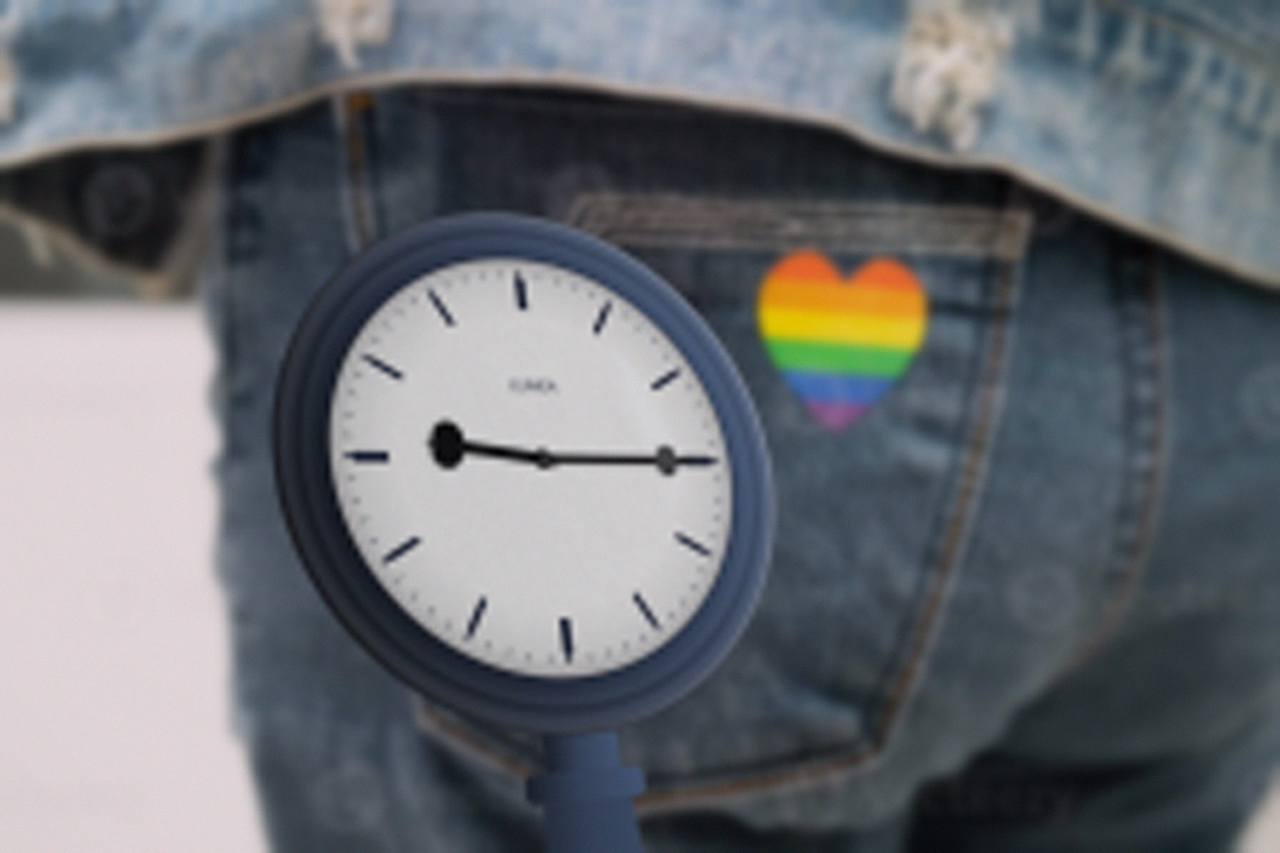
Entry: 9h15
